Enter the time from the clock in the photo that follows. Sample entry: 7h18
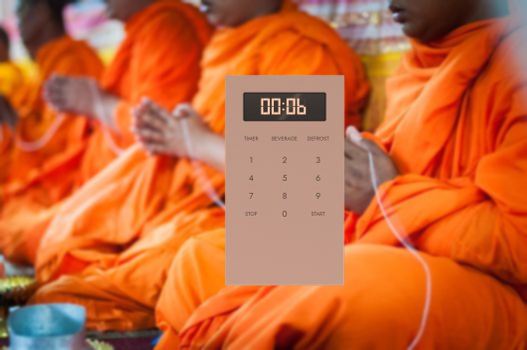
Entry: 0h06
